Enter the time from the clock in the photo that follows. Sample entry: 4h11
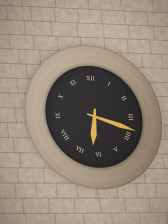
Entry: 6h18
